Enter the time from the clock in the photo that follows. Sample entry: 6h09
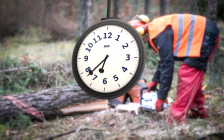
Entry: 6h38
